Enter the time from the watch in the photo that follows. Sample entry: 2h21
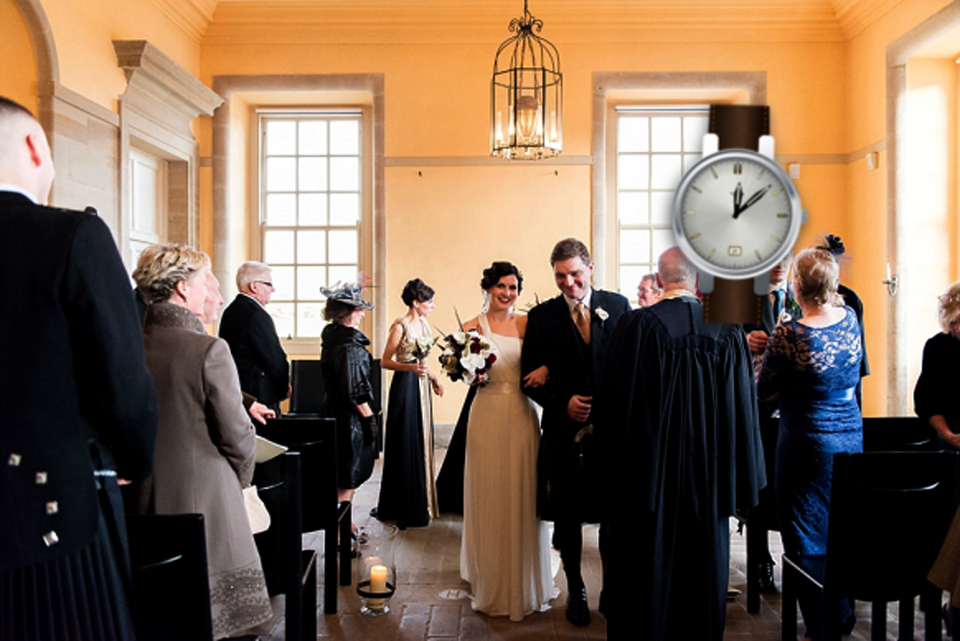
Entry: 12h08
